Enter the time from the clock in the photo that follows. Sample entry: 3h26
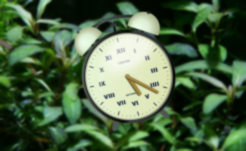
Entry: 5h22
